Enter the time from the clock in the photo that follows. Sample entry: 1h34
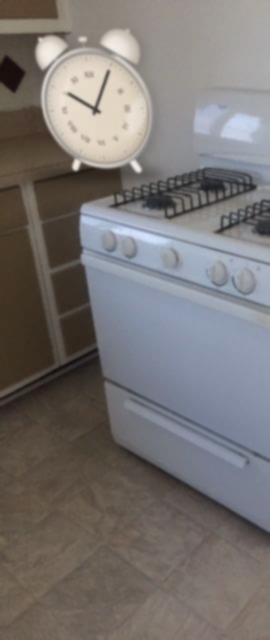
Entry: 10h05
